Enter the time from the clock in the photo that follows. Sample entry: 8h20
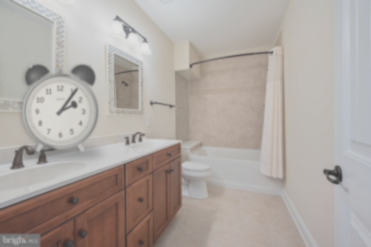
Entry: 2h06
